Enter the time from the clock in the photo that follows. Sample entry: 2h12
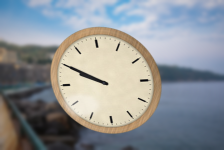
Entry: 9h50
